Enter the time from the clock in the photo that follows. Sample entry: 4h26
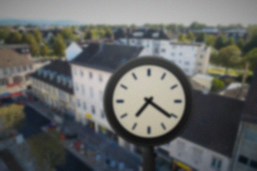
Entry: 7h21
